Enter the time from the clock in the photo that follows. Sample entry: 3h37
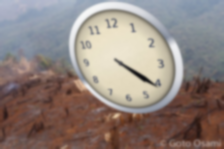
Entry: 4h21
